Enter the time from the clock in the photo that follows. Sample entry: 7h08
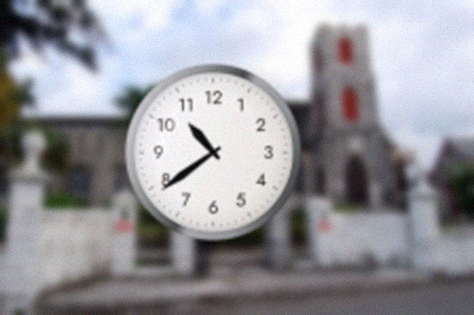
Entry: 10h39
